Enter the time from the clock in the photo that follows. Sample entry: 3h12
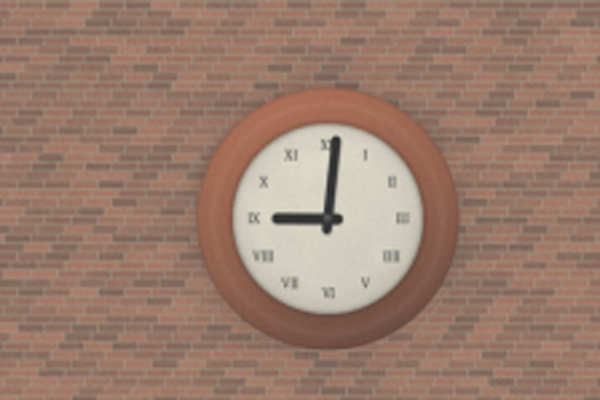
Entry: 9h01
